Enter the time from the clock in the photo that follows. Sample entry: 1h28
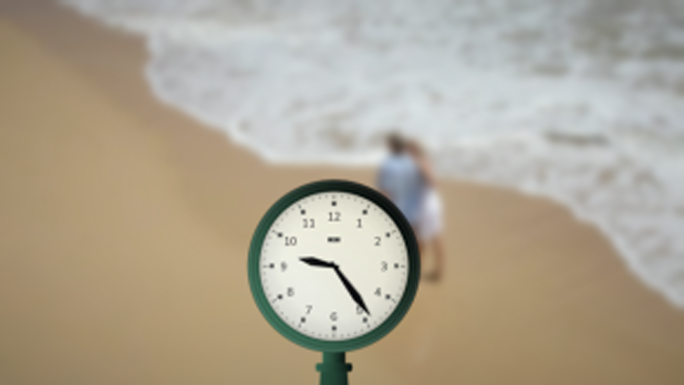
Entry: 9h24
